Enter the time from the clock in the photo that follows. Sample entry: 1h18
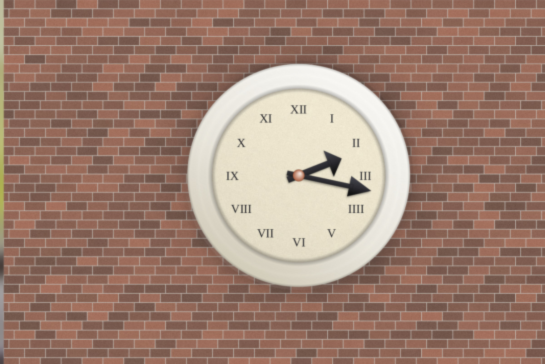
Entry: 2h17
